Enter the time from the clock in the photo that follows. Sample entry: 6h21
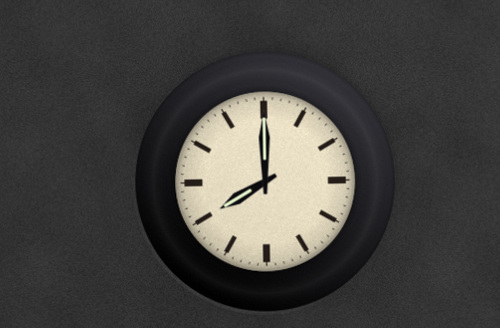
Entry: 8h00
